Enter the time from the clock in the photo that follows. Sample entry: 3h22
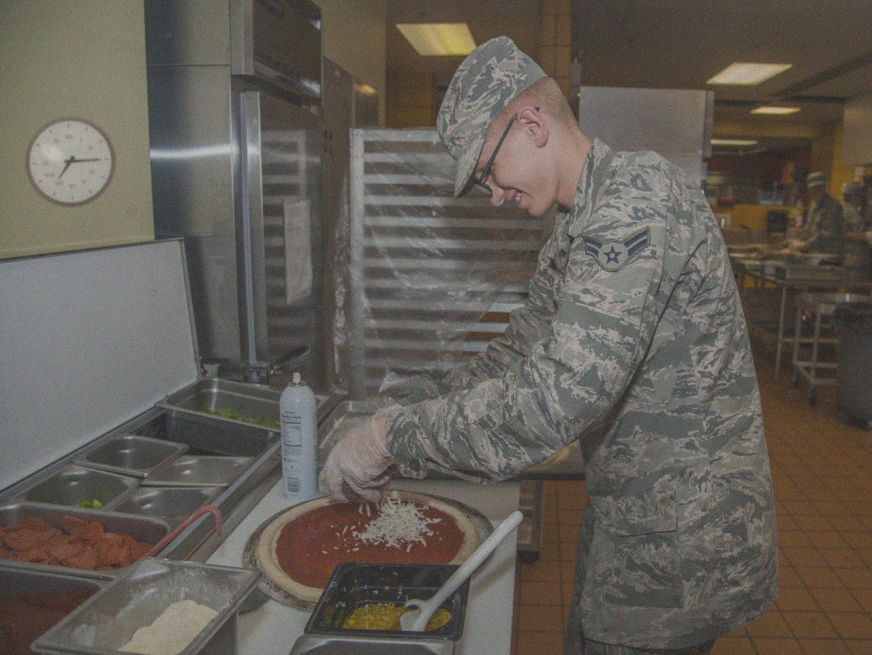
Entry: 7h15
